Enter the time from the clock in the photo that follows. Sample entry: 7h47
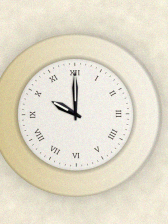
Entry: 10h00
